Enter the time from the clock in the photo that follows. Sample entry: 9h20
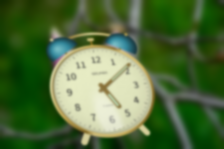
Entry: 5h09
